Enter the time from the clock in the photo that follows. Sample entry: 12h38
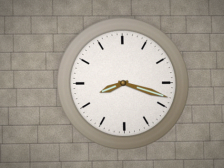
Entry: 8h18
